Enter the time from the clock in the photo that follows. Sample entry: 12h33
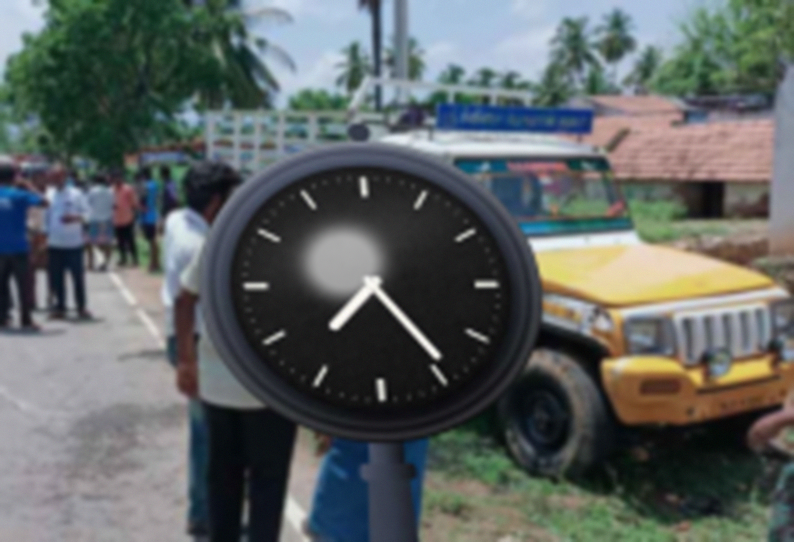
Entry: 7h24
